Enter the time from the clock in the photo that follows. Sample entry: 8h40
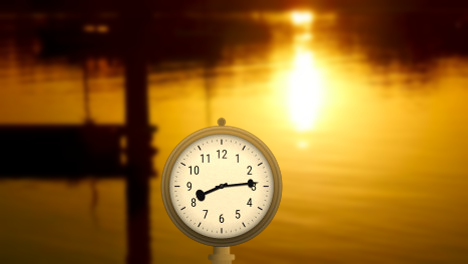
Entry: 8h14
